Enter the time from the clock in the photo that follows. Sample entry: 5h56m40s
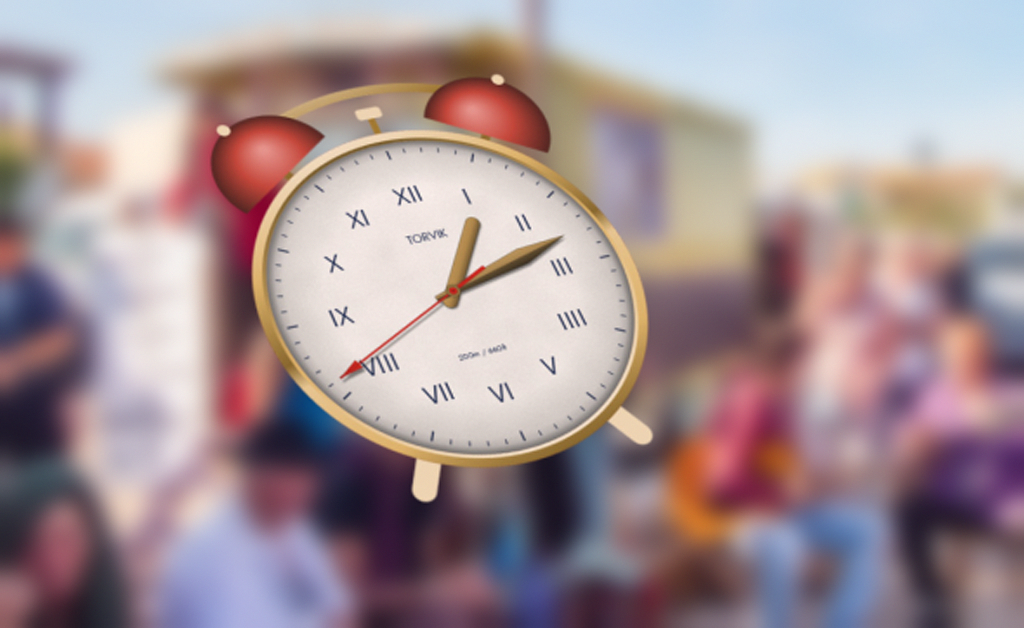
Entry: 1h12m41s
